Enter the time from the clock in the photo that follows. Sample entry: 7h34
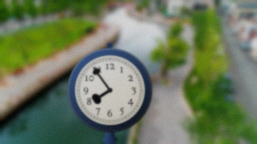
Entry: 7h54
